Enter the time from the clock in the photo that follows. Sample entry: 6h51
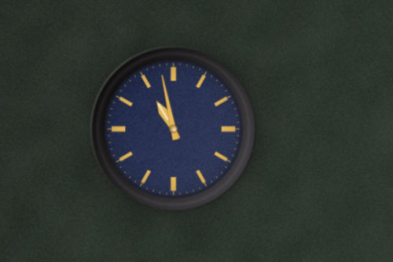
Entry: 10h58
